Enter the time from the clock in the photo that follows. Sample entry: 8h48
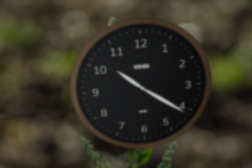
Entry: 10h21
